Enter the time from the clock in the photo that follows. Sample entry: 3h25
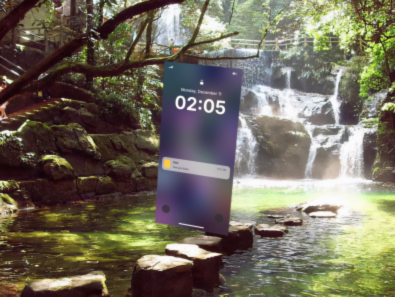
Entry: 2h05
